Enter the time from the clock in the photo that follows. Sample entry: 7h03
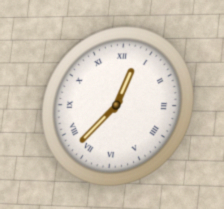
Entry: 12h37
